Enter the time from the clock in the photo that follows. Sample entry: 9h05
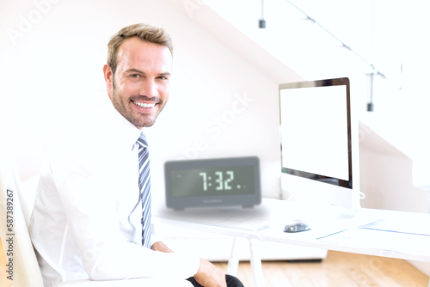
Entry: 7h32
